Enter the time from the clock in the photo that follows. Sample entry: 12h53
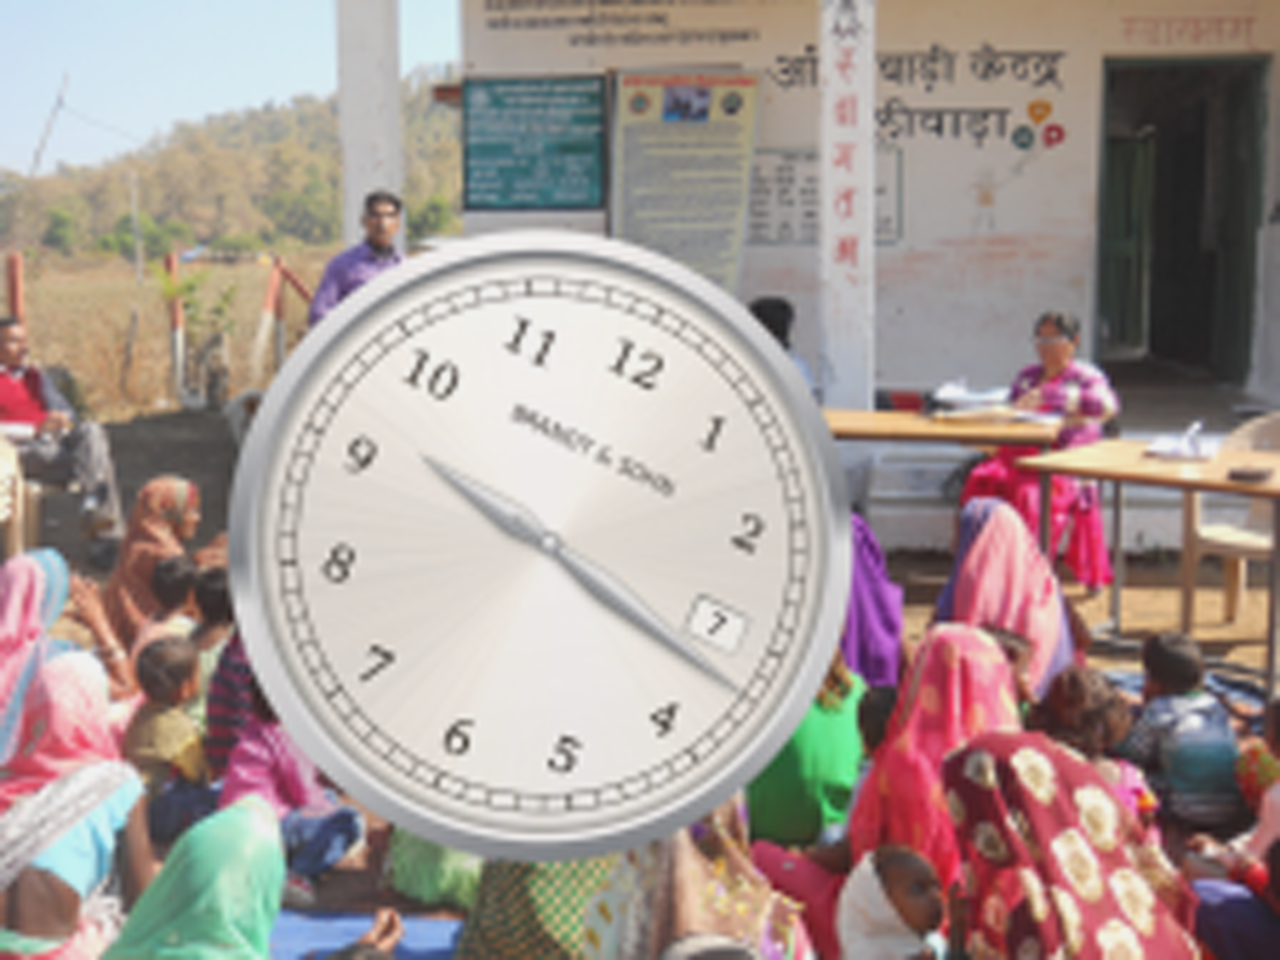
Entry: 9h17
